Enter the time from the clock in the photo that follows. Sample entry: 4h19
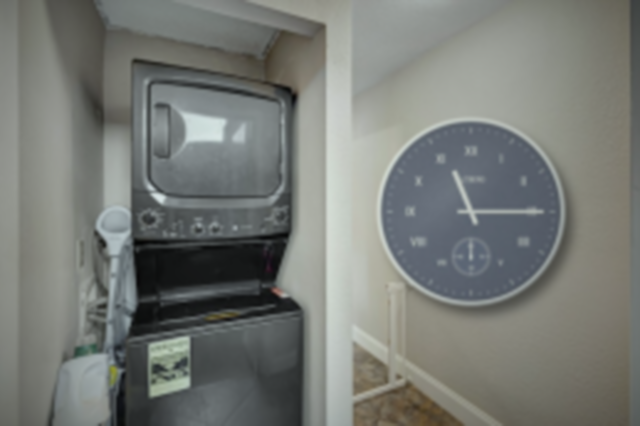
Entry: 11h15
